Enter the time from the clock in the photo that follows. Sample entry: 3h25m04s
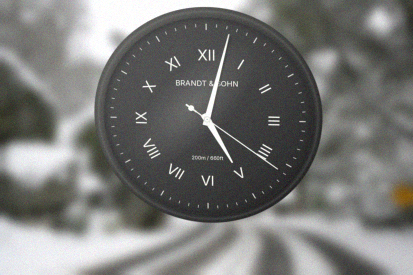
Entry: 5h02m21s
